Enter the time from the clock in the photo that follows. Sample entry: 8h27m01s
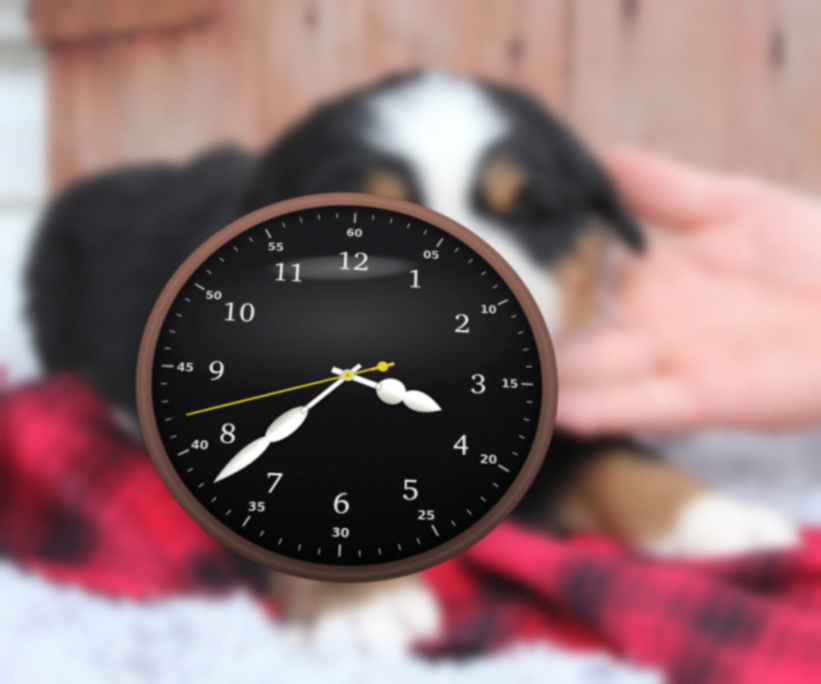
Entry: 3h37m42s
